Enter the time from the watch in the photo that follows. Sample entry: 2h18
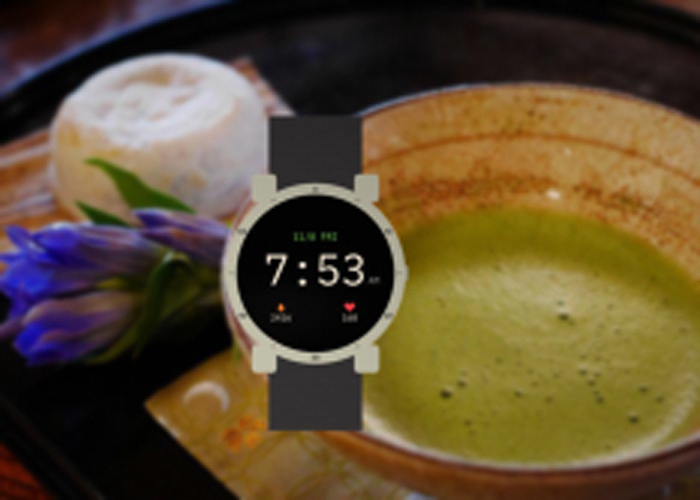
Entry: 7h53
